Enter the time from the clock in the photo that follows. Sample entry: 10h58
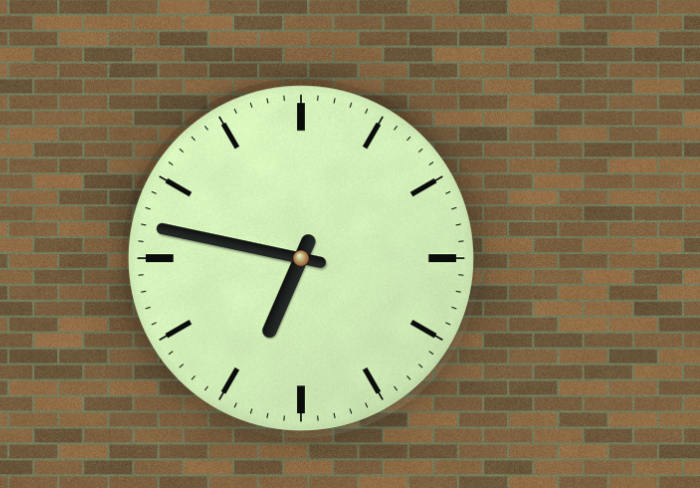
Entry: 6h47
